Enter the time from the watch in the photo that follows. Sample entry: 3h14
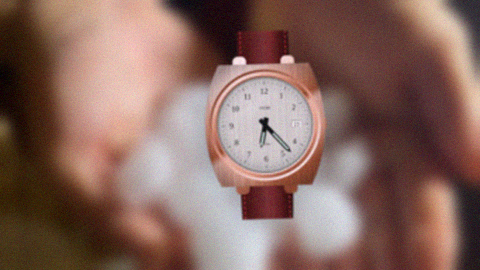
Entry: 6h23
